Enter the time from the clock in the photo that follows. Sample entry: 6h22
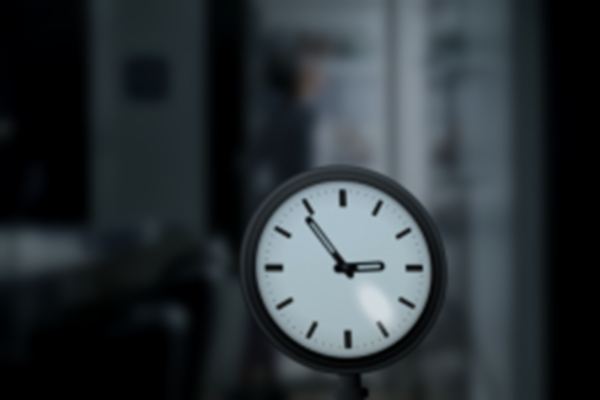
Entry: 2h54
